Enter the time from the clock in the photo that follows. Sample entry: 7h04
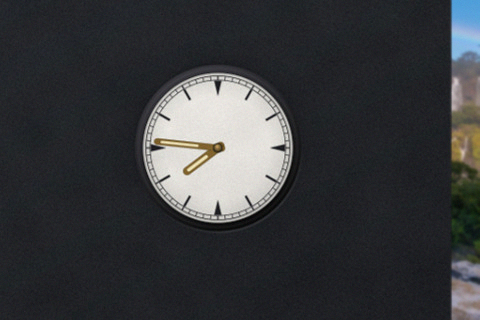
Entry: 7h46
